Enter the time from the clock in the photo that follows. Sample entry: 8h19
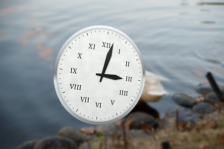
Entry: 3h02
